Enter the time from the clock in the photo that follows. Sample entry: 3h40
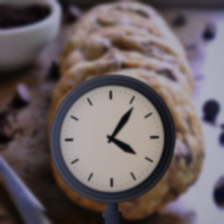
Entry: 4h06
